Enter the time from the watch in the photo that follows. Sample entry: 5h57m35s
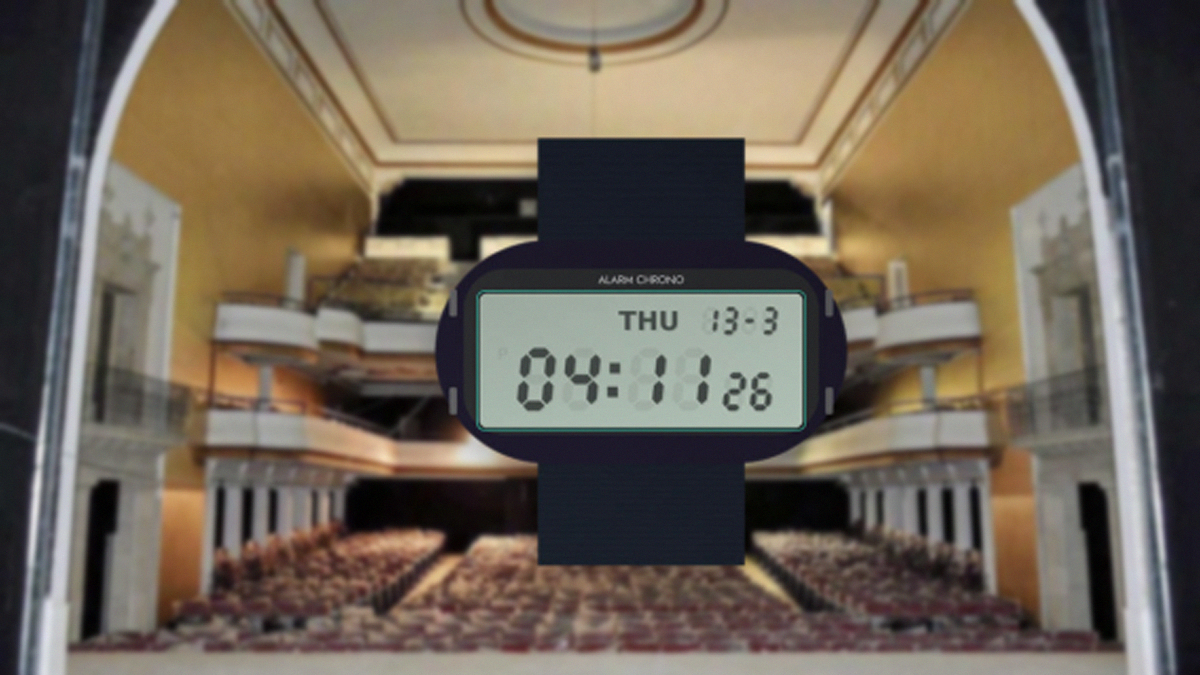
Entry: 4h11m26s
